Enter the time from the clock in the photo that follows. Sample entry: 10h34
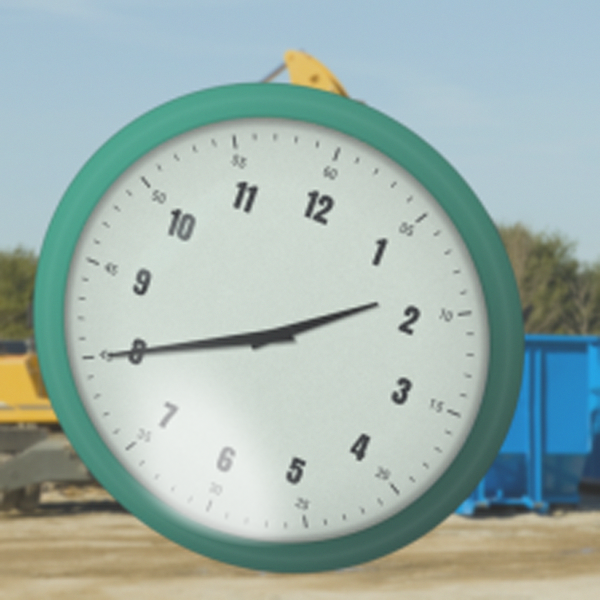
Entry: 1h40
